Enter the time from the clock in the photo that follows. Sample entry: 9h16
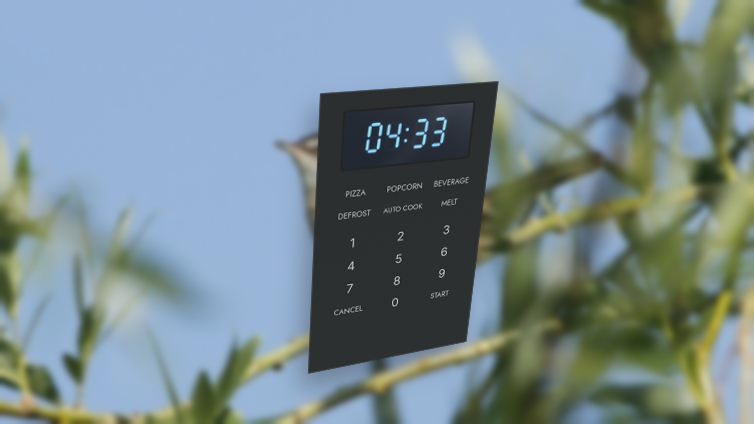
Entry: 4h33
